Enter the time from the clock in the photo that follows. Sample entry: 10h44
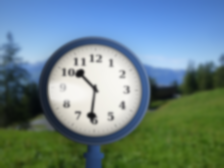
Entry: 10h31
